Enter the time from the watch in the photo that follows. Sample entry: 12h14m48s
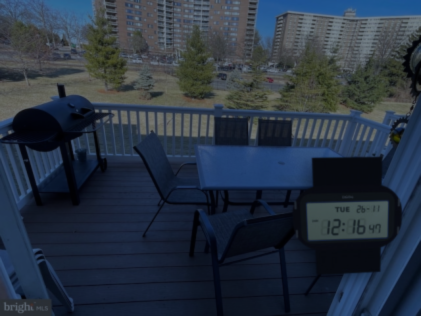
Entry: 12h16m47s
